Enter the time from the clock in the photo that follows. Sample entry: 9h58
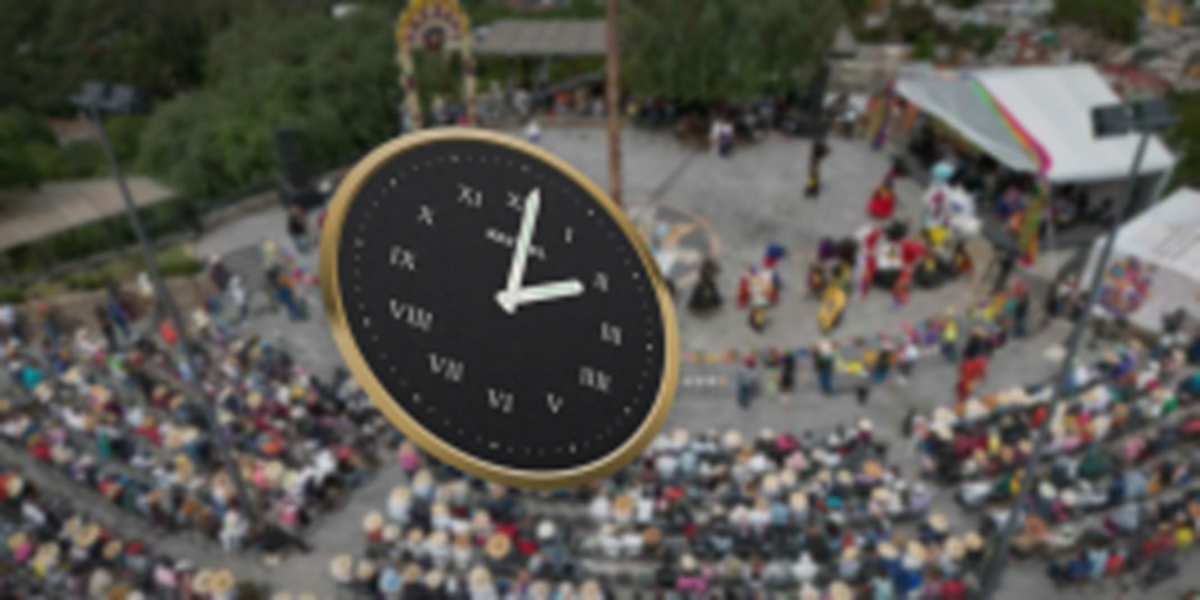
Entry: 2h01
